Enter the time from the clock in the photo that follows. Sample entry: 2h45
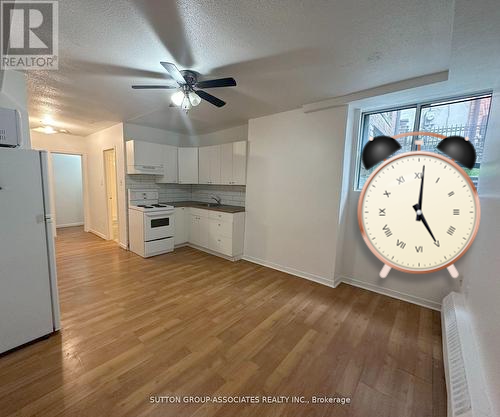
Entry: 5h01
